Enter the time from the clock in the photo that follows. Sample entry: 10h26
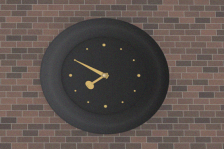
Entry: 7h50
